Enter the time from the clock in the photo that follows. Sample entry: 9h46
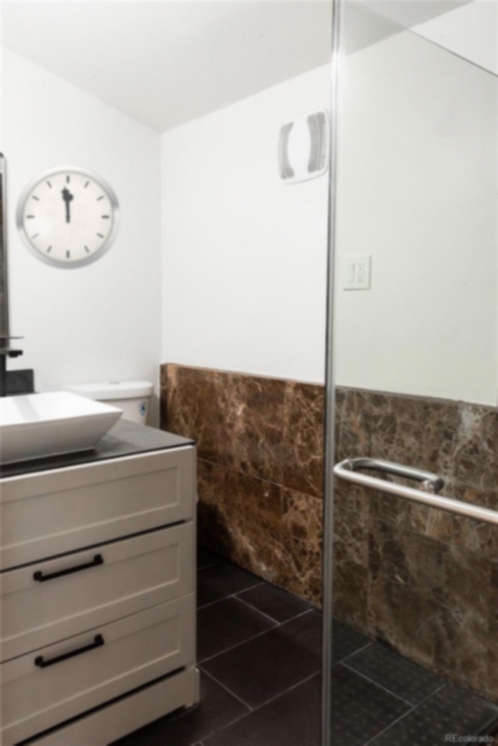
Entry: 11h59
